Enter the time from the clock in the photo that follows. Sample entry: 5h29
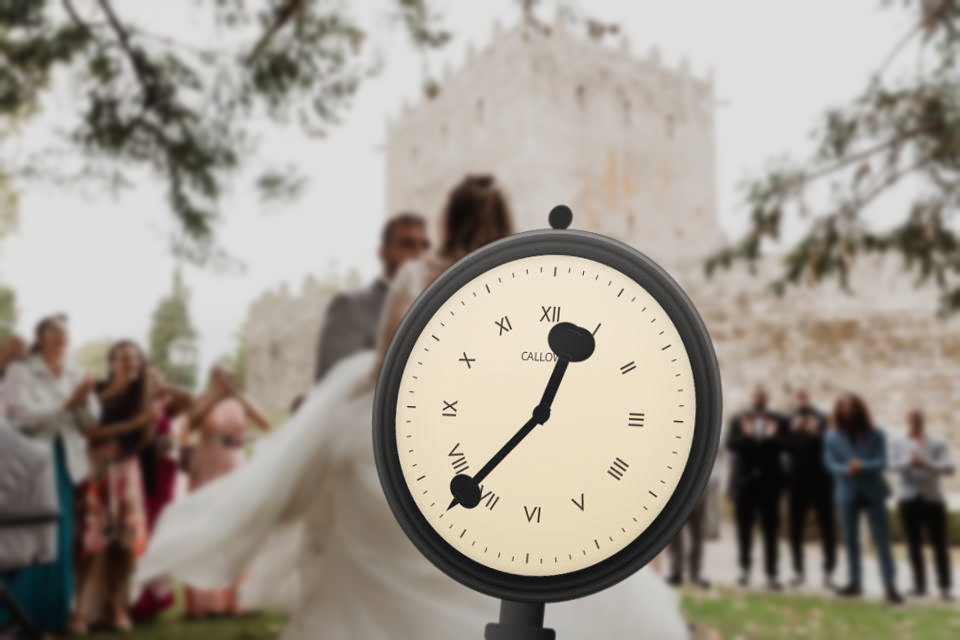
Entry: 12h37
